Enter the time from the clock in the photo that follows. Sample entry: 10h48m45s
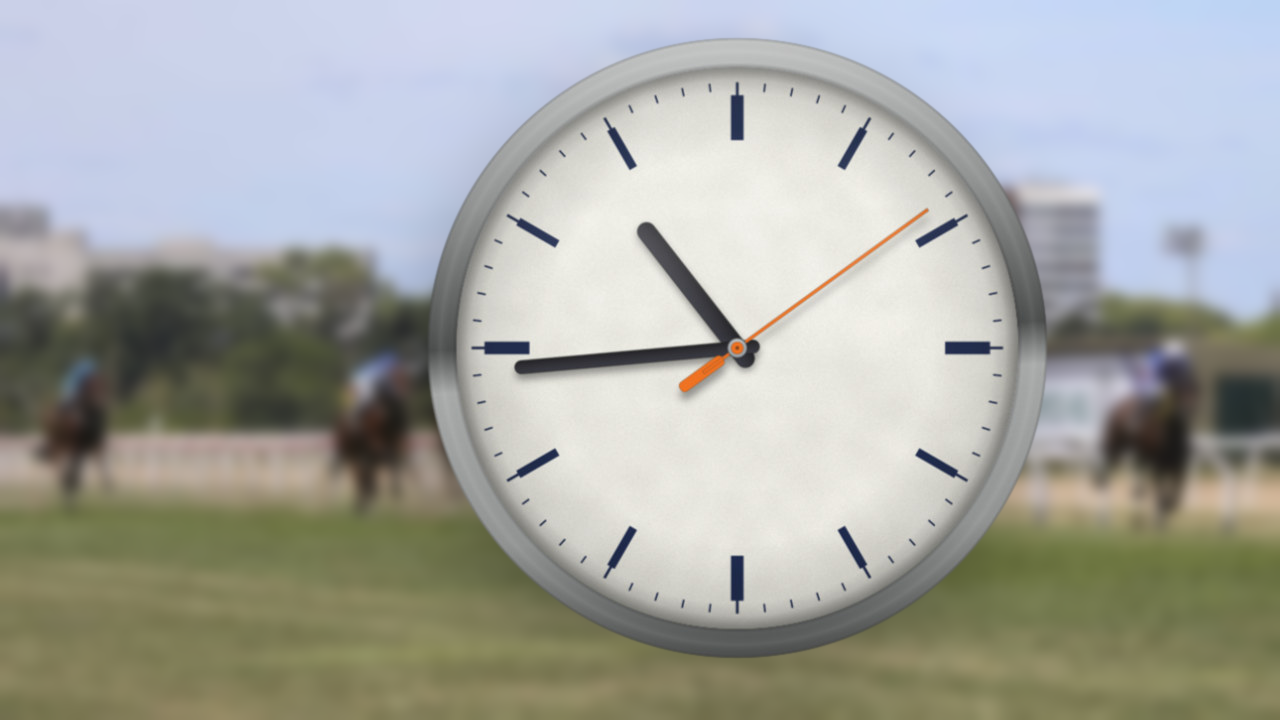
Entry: 10h44m09s
